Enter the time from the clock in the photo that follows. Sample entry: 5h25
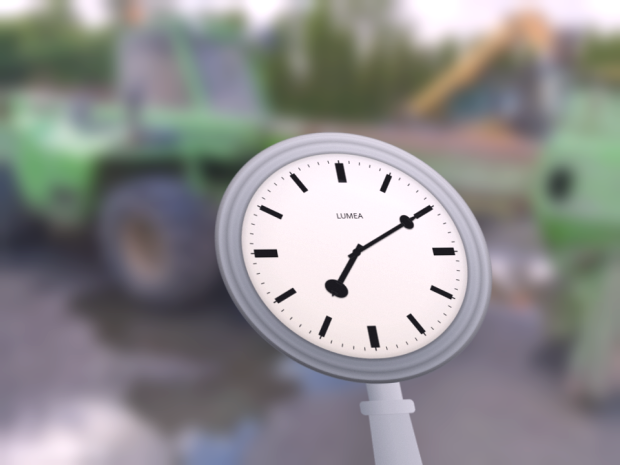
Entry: 7h10
